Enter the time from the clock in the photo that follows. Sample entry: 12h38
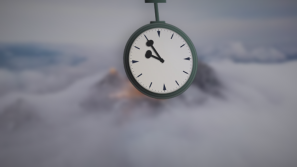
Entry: 9h55
